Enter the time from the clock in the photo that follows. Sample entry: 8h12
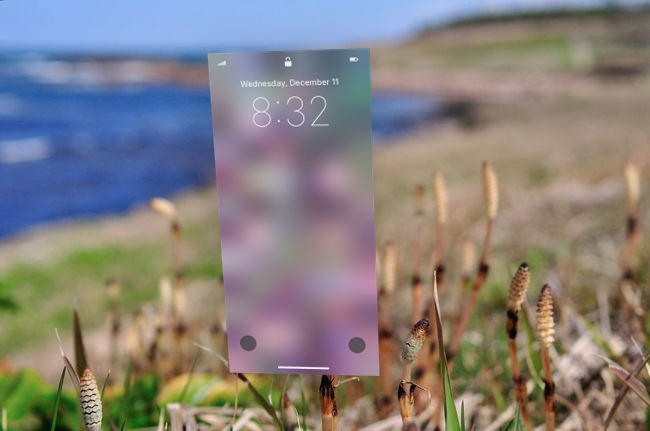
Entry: 8h32
